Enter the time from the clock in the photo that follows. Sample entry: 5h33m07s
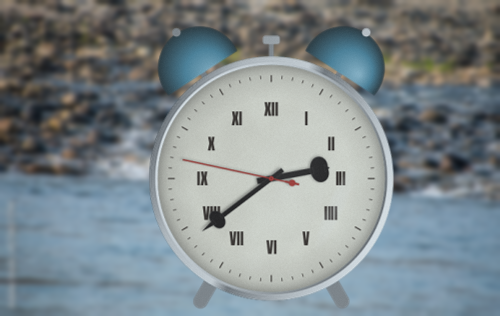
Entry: 2h38m47s
